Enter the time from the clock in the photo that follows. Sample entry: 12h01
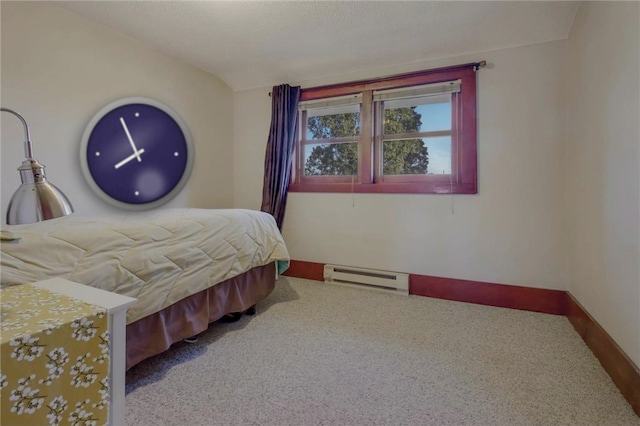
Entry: 7h56
